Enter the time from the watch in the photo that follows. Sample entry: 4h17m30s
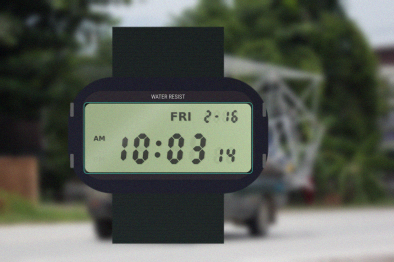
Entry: 10h03m14s
